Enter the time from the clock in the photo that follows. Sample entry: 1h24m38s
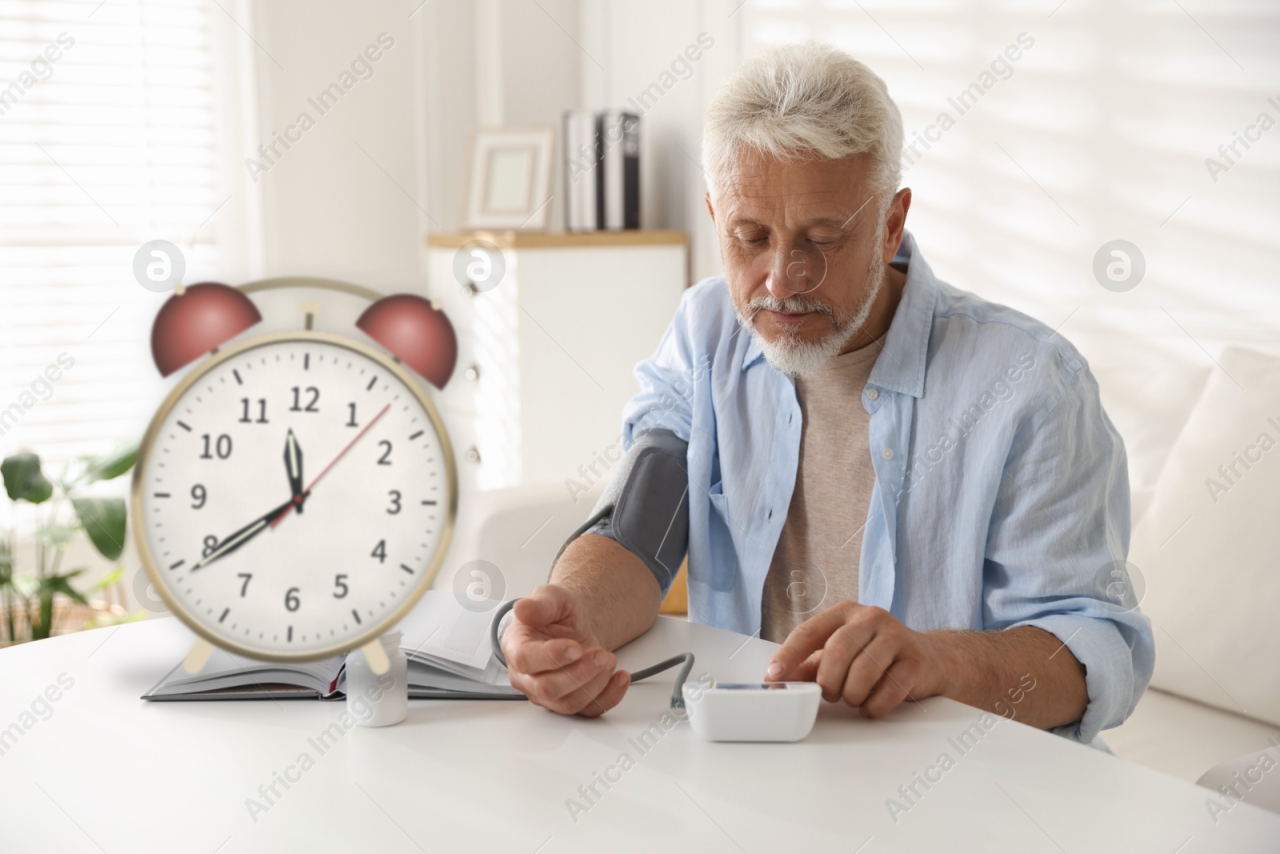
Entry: 11h39m07s
